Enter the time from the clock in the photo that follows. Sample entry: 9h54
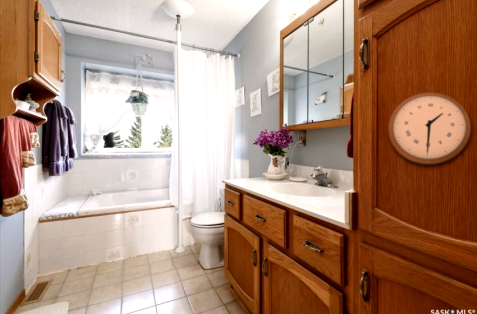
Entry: 1h30
